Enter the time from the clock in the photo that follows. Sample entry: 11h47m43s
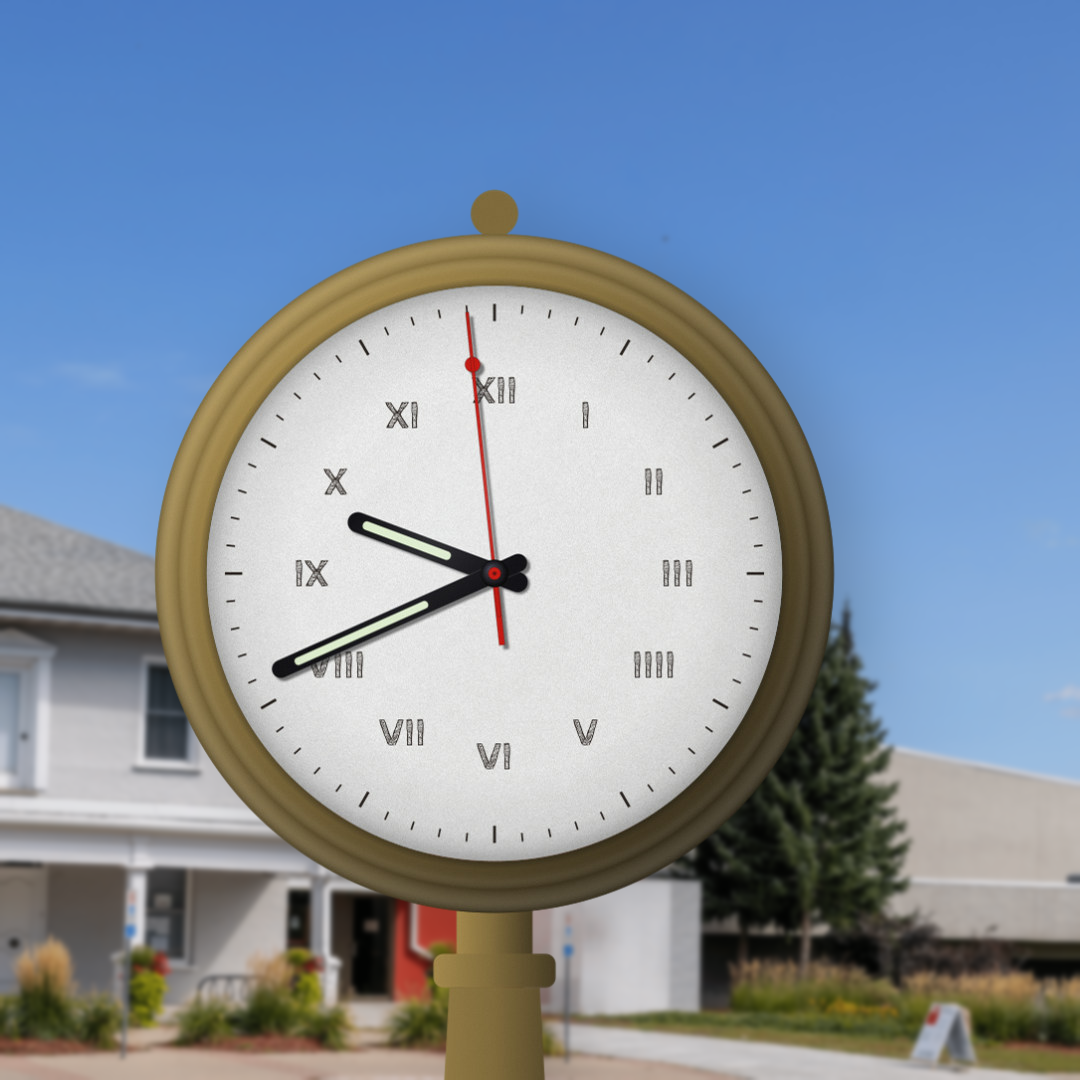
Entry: 9h40m59s
